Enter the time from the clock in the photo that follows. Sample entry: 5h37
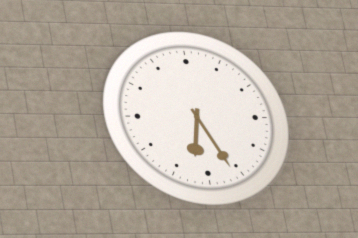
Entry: 6h26
